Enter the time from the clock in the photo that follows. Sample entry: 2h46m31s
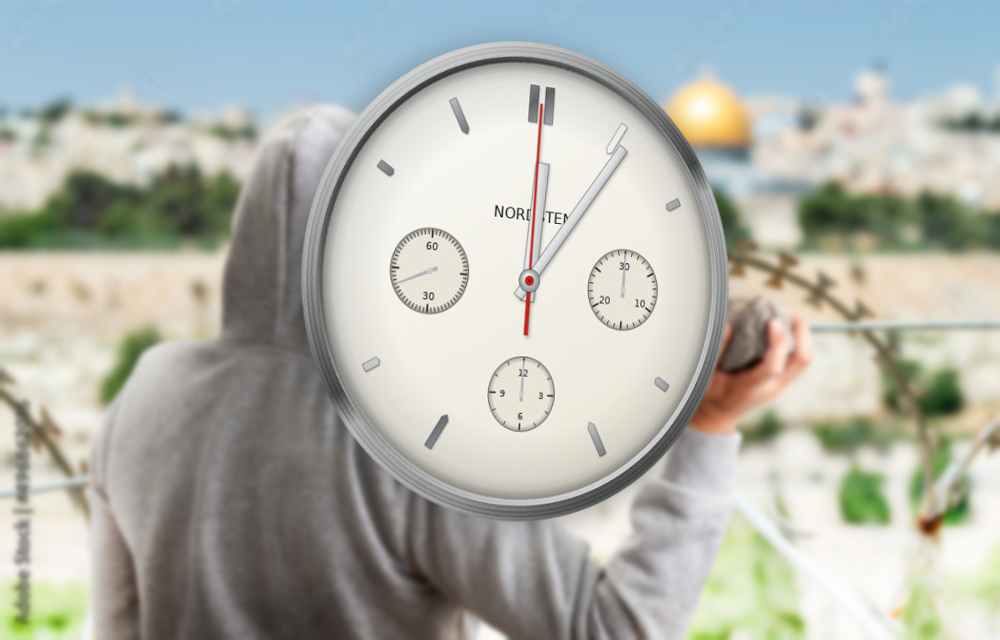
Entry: 12h05m41s
